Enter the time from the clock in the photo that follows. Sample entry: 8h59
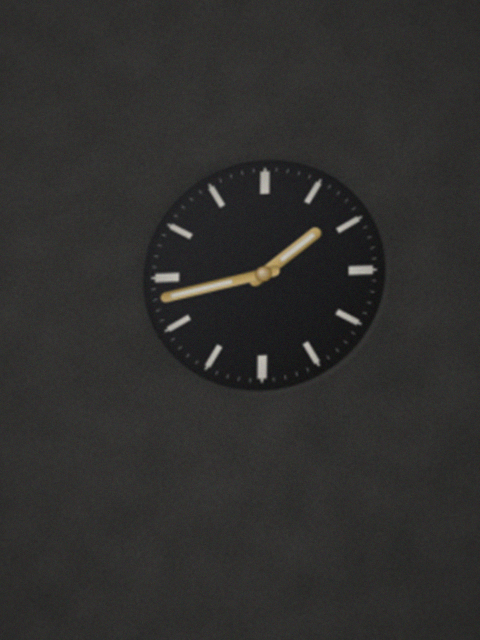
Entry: 1h43
